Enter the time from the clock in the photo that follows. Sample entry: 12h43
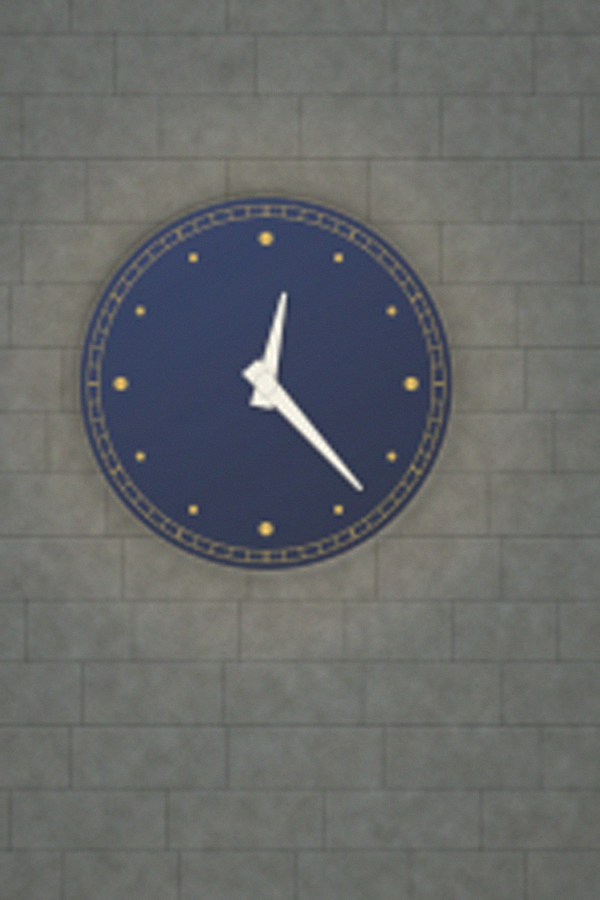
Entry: 12h23
